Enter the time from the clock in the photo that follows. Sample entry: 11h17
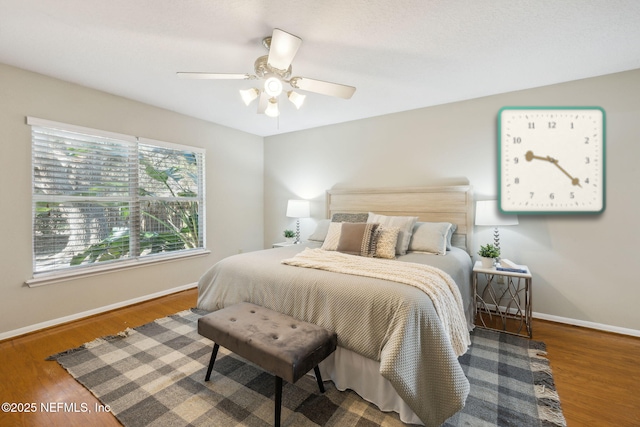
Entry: 9h22
